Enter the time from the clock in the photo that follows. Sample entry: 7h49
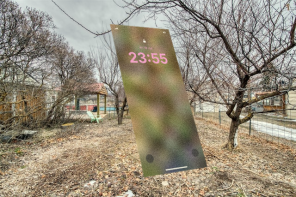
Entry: 23h55
